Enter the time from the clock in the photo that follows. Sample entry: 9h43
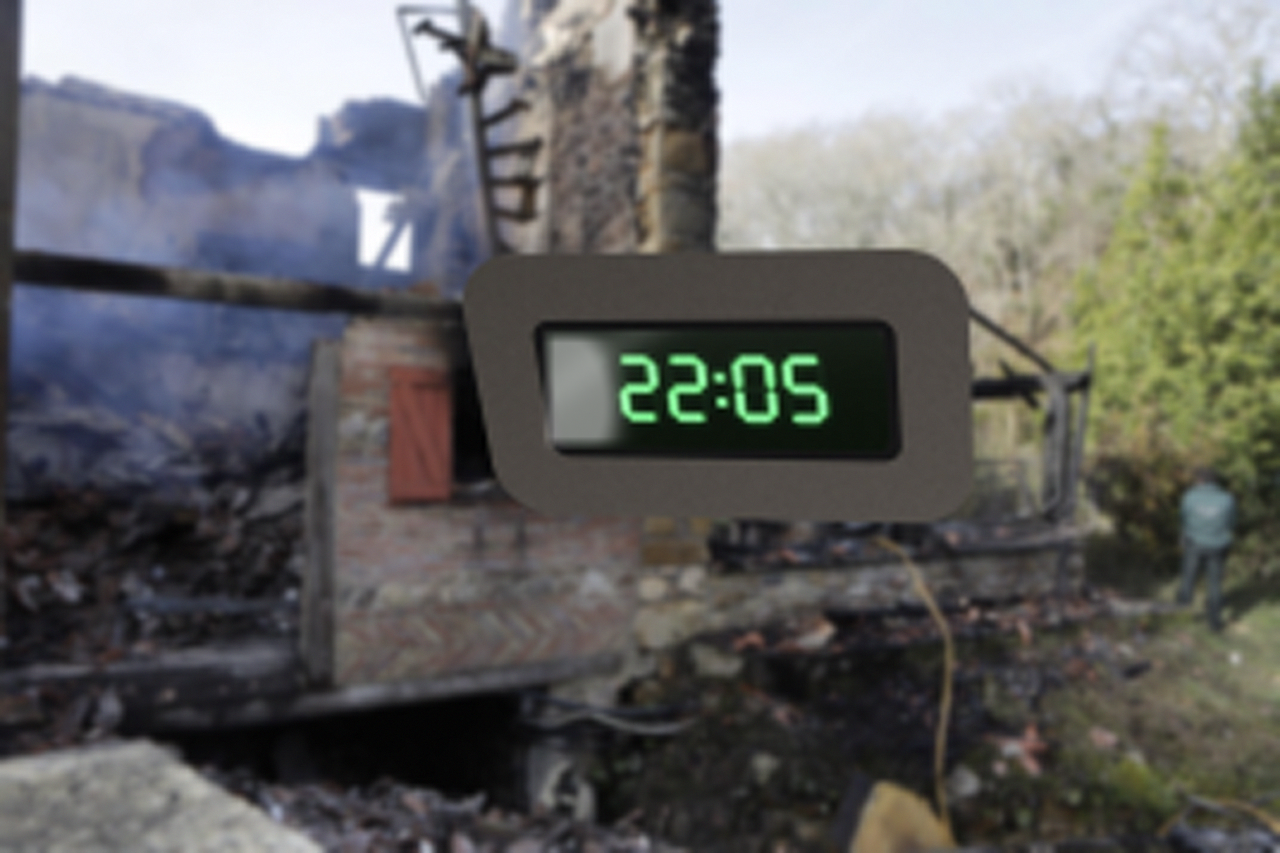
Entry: 22h05
